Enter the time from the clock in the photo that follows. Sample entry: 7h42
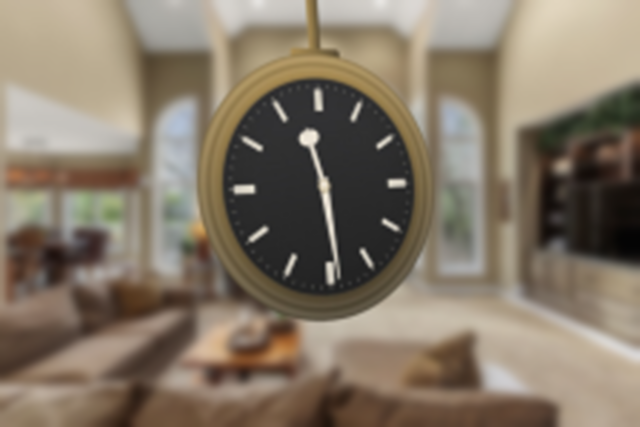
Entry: 11h29
